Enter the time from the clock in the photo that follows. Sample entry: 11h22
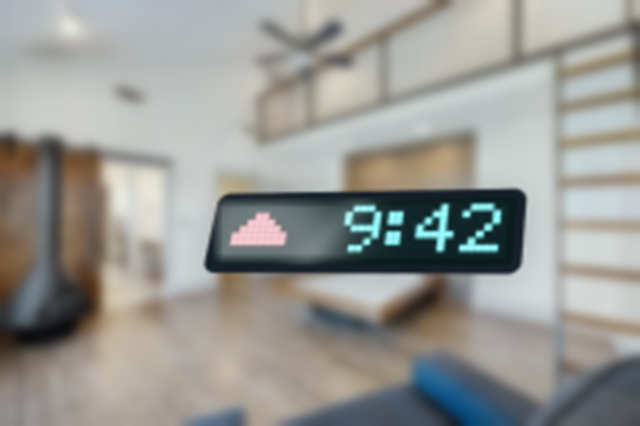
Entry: 9h42
